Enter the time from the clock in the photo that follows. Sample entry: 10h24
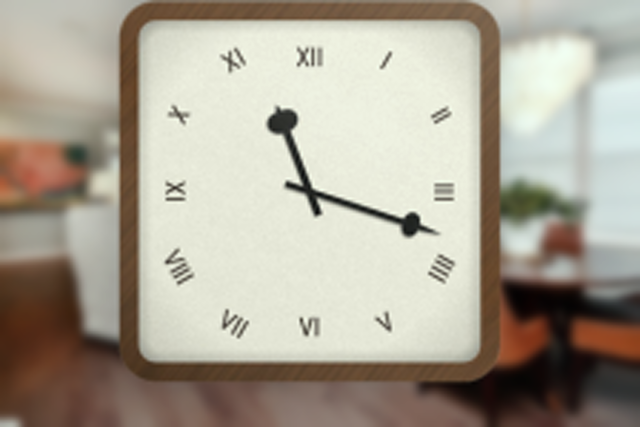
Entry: 11h18
